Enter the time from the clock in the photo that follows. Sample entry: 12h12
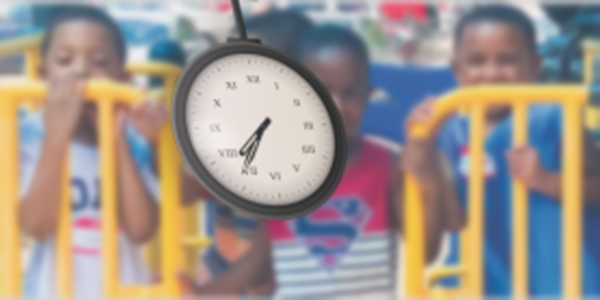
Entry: 7h36
